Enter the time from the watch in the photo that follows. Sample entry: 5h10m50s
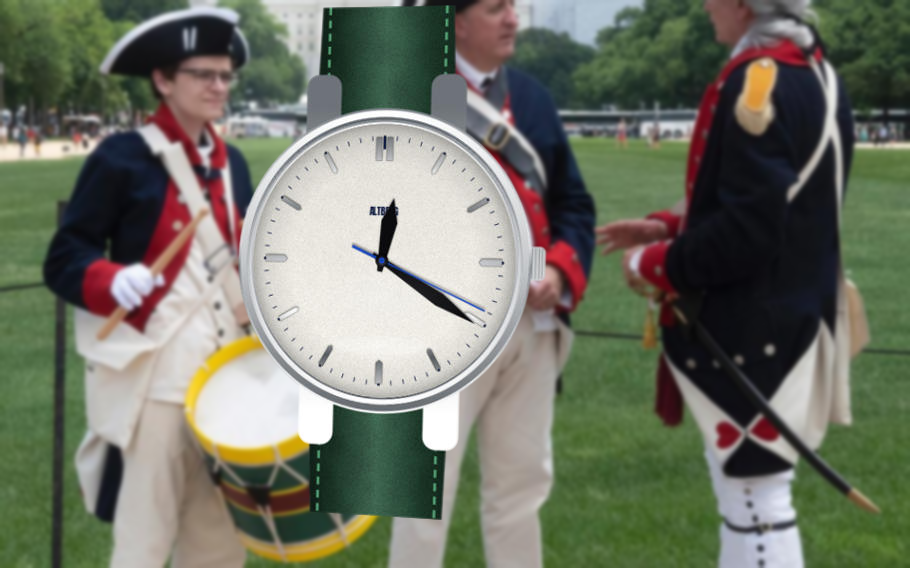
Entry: 12h20m19s
